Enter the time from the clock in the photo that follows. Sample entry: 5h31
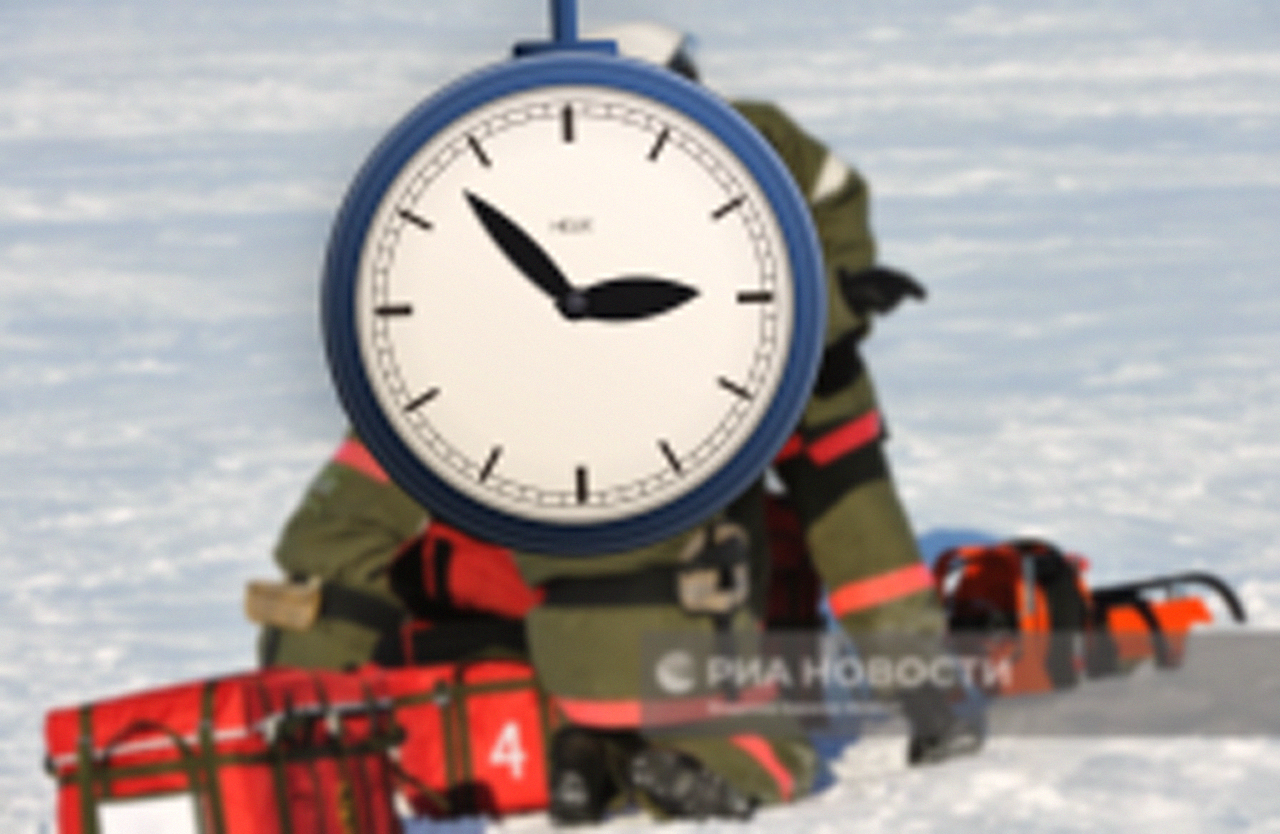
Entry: 2h53
